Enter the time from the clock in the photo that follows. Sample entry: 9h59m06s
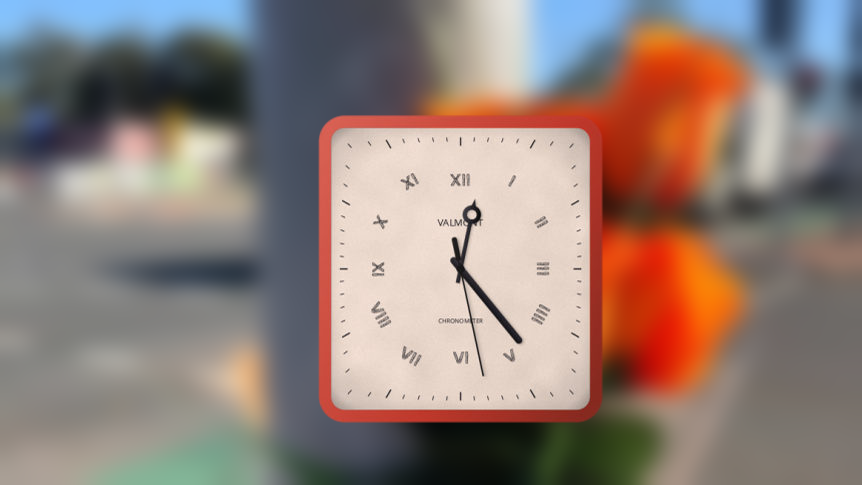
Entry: 12h23m28s
